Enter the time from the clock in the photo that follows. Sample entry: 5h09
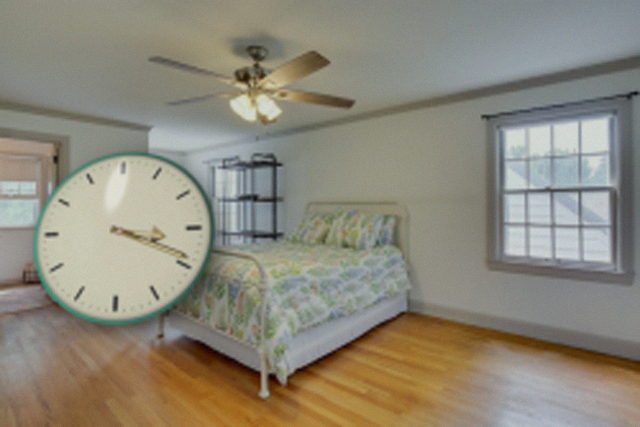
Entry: 3h19
